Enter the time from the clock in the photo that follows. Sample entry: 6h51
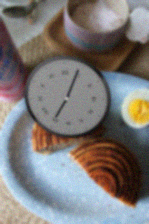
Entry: 7h04
